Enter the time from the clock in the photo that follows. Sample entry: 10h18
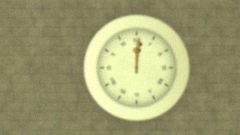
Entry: 12h01
